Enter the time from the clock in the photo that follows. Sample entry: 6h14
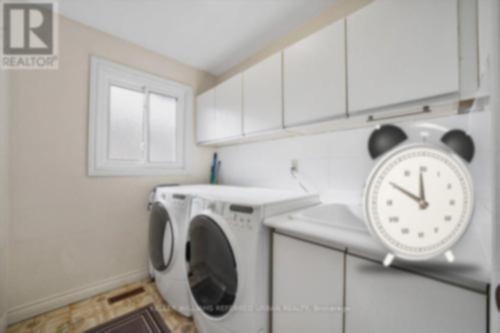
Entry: 11h50
